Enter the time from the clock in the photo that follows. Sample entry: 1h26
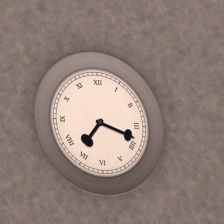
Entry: 7h18
